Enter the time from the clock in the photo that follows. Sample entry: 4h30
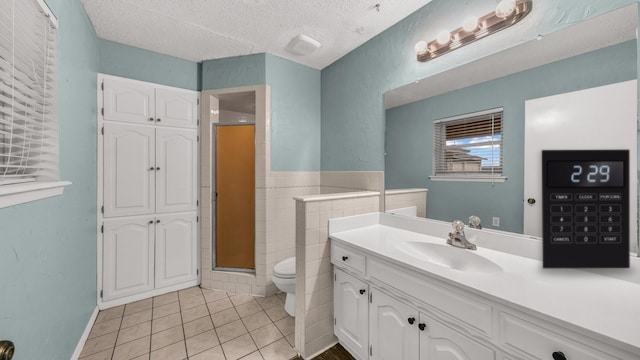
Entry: 2h29
